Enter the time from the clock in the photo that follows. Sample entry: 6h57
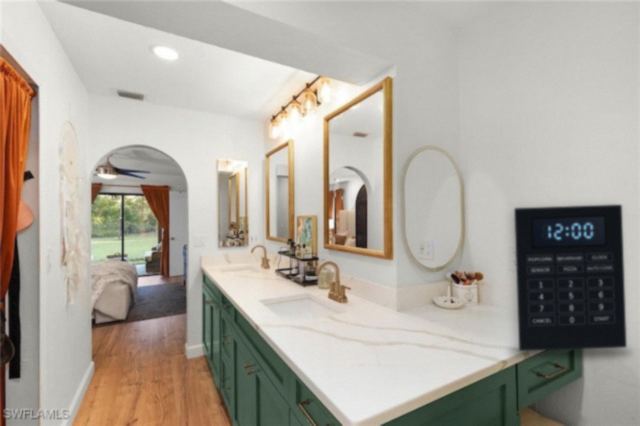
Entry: 12h00
